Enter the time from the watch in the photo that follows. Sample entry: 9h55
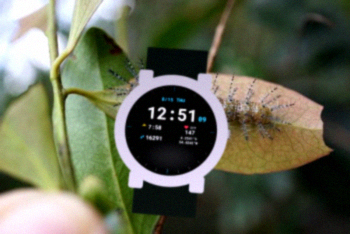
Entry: 12h51
